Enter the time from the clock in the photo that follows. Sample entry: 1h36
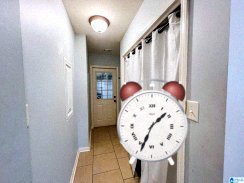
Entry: 1h34
